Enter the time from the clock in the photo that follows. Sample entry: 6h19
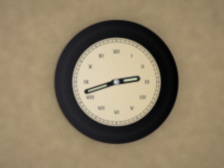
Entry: 2h42
